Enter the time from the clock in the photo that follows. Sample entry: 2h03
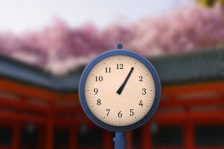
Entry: 1h05
